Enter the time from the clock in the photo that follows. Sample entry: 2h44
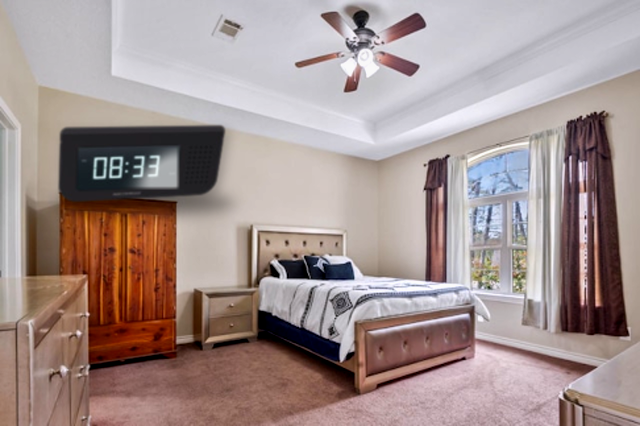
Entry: 8h33
